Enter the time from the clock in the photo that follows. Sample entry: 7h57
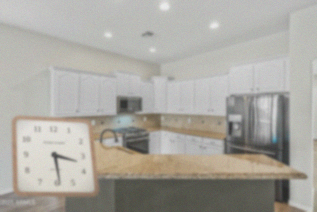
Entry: 3h29
